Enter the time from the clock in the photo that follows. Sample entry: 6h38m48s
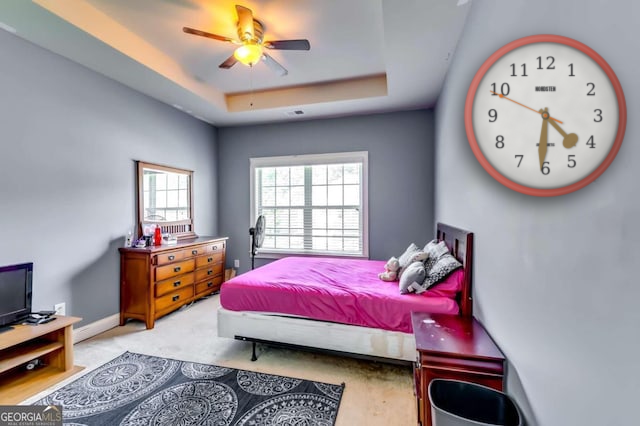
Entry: 4h30m49s
